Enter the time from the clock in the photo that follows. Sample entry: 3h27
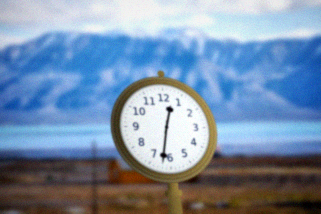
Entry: 12h32
